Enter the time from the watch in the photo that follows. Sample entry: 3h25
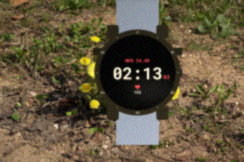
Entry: 2h13
